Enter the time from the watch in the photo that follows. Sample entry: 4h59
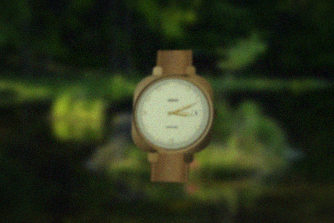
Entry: 3h11
